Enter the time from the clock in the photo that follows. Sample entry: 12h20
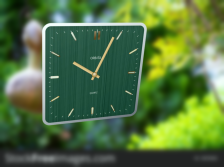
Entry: 10h04
